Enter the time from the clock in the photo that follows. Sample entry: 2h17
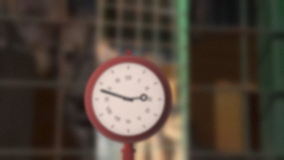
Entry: 2h48
